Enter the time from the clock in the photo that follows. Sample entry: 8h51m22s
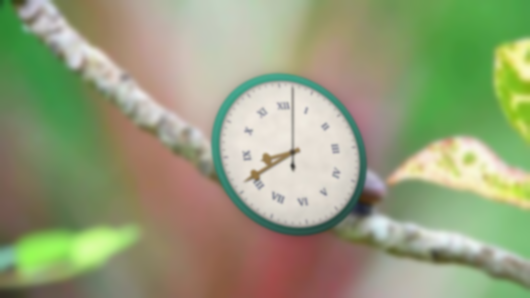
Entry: 8h41m02s
